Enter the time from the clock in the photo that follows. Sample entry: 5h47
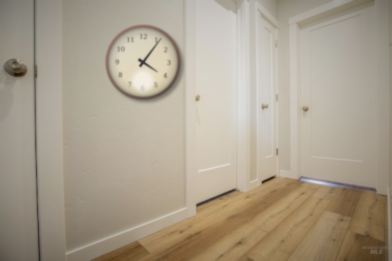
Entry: 4h06
